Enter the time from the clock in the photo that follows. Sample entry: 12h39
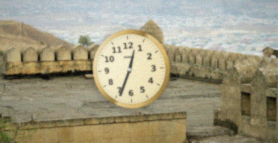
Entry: 12h34
